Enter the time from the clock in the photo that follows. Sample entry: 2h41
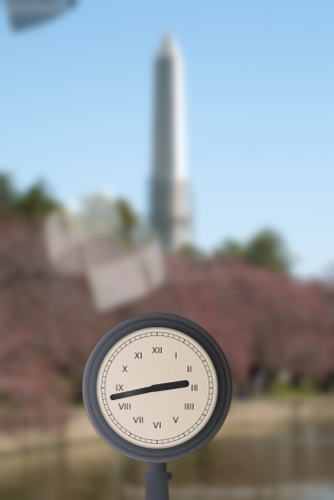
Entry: 2h43
